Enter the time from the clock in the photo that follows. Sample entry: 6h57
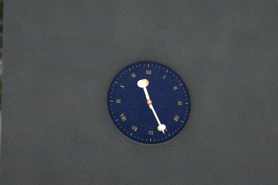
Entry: 11h26
